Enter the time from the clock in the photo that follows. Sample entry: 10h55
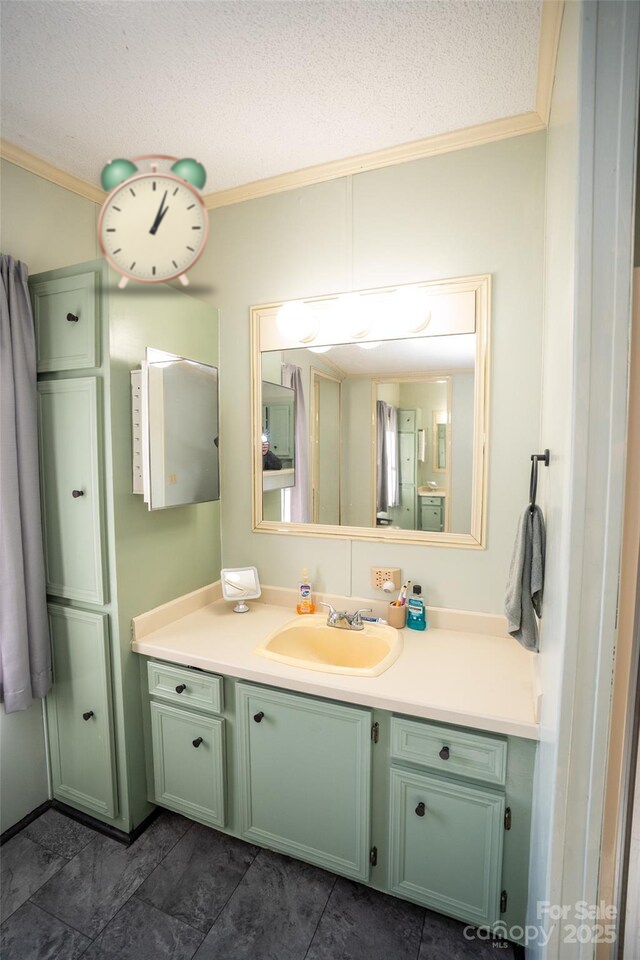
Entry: 1h03
